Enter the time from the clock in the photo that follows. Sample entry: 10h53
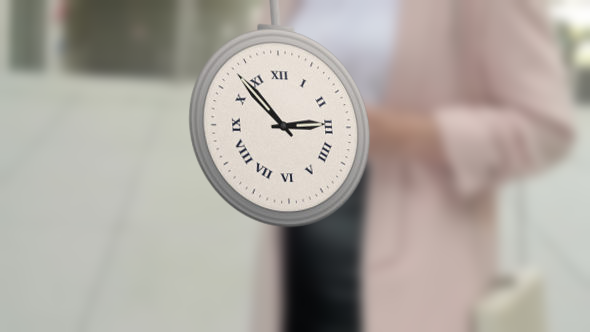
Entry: 2h53
